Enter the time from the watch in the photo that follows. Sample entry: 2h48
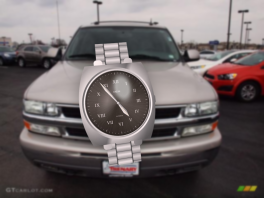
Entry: 4h54
